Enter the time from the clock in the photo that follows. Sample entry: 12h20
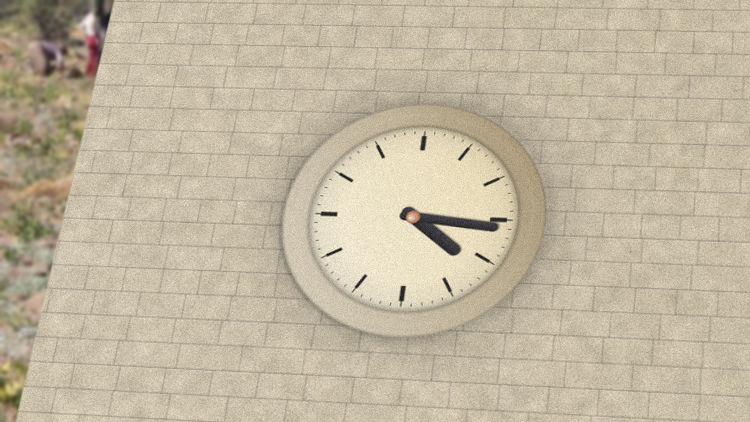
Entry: 4h16
